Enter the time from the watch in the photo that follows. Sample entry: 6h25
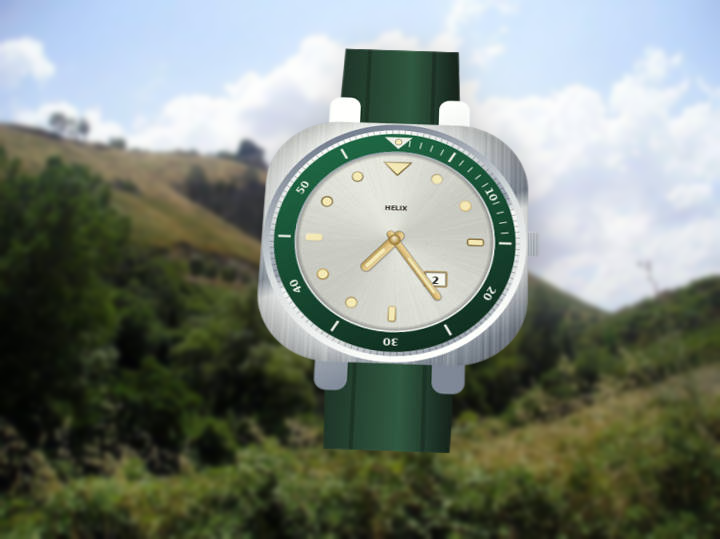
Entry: 7h24
